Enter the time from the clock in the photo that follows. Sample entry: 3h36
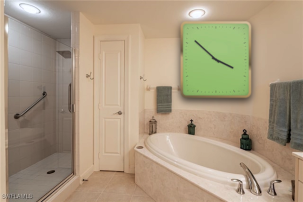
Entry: 3h52
